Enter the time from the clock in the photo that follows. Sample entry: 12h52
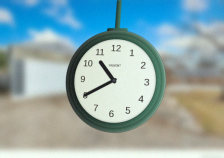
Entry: 10h40
